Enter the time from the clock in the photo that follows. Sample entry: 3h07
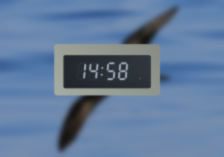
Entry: 14h58
